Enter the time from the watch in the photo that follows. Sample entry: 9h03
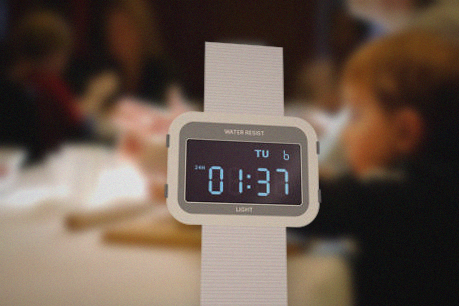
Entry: 1h37
